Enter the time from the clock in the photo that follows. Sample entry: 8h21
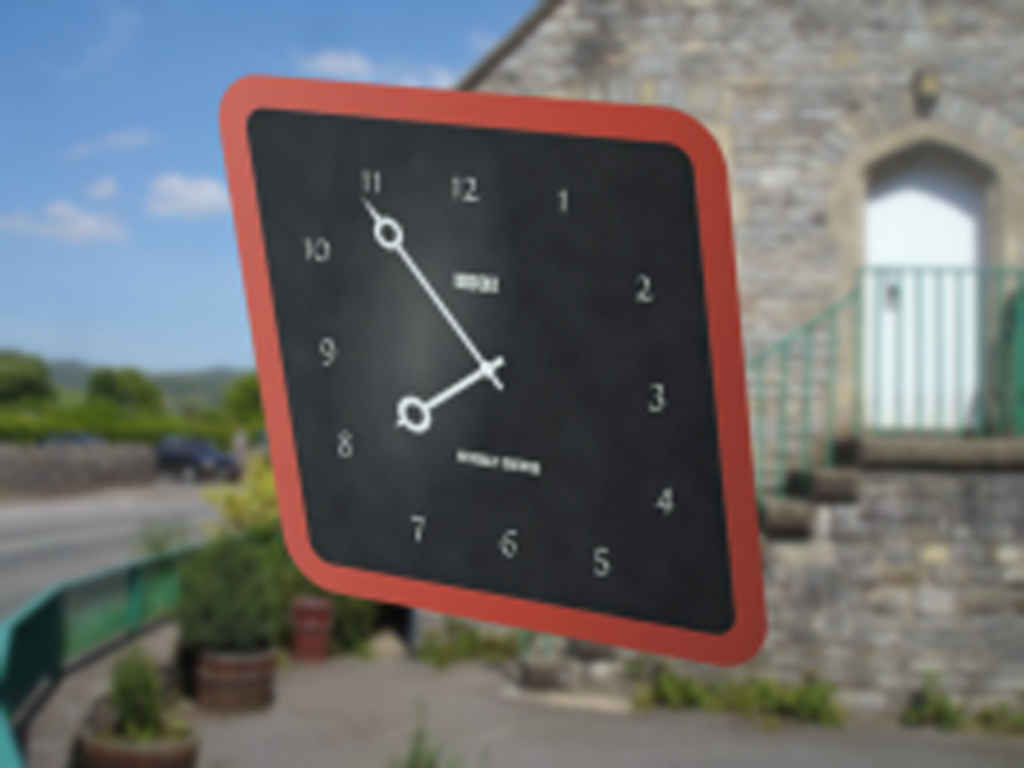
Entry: 7h54
